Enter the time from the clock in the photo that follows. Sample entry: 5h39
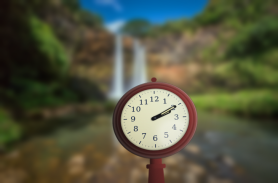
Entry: 2h10
